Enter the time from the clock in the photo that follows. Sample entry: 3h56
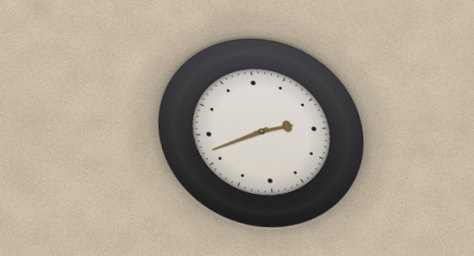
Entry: 2h42
